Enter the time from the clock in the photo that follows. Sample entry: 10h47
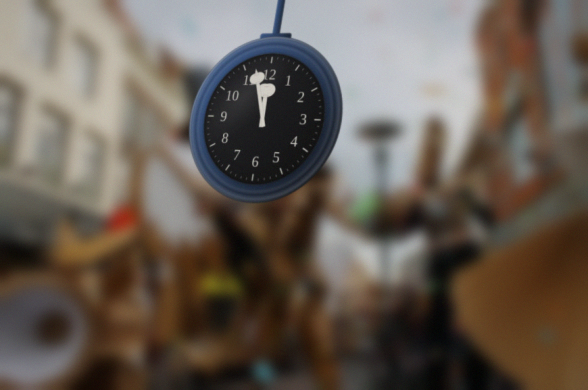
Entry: 11h57
